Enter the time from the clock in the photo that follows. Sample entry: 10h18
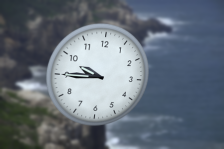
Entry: 9h45
